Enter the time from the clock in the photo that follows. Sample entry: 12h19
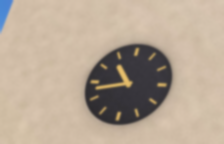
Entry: 10h43
